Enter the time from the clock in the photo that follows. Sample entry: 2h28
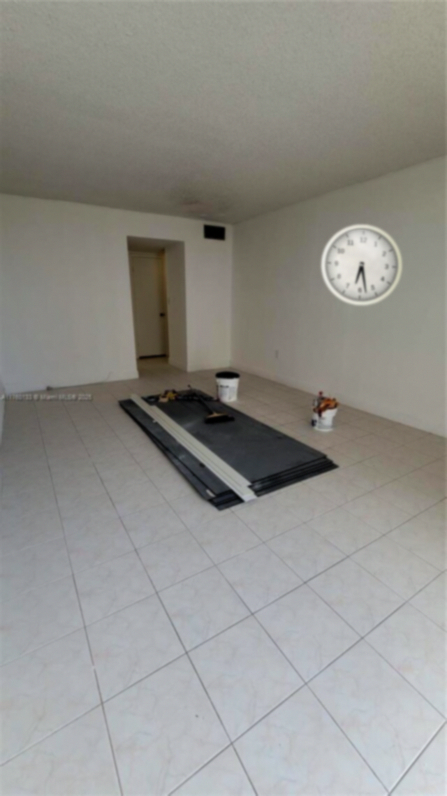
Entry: 6h28
